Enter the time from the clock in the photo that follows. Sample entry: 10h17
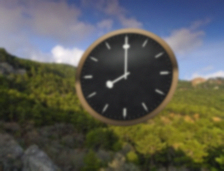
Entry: 8h00
